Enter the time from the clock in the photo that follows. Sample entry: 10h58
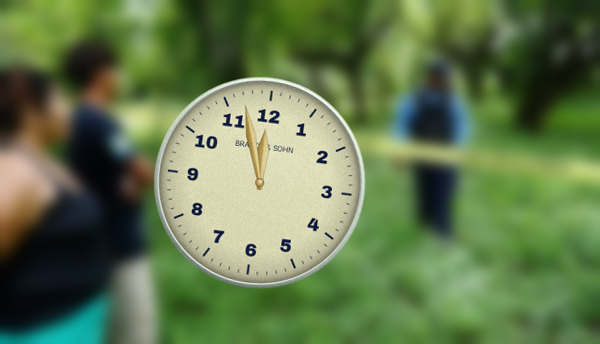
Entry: 11h57
